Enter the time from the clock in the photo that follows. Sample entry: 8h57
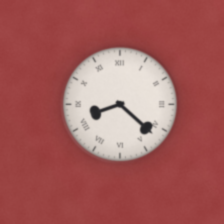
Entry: 8h22
